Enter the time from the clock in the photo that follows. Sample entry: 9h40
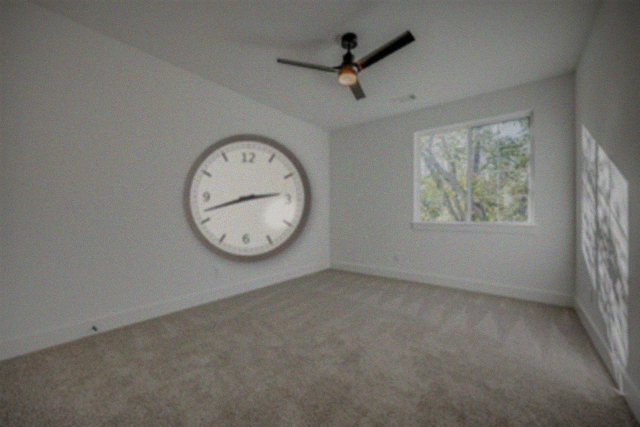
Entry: 2h42
